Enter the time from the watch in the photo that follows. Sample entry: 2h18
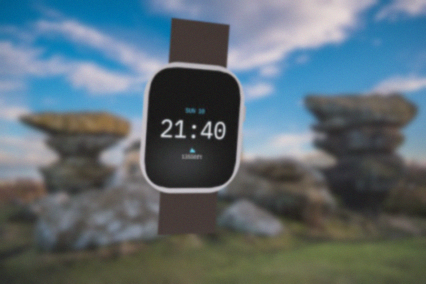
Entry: 21h40
